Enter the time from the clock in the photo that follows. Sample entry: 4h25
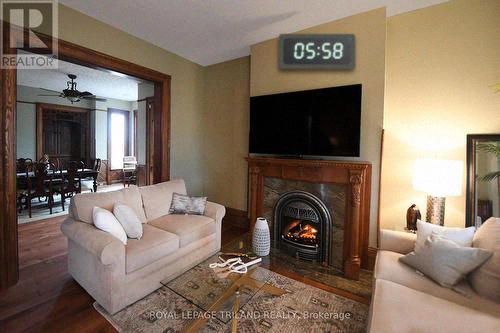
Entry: 5h58
